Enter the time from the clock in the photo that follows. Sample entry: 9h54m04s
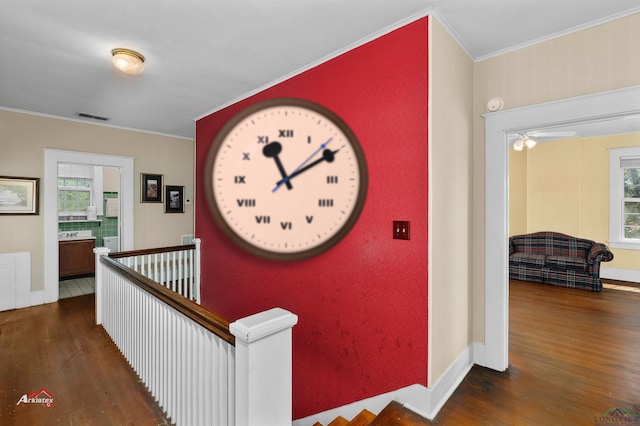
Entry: 11h10m08s
